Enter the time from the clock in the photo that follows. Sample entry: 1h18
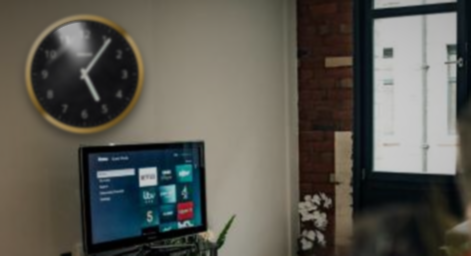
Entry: 5h06
